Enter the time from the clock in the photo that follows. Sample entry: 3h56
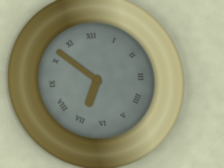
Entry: 6h52
